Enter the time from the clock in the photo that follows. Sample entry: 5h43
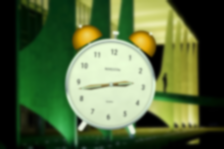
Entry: 2h43
